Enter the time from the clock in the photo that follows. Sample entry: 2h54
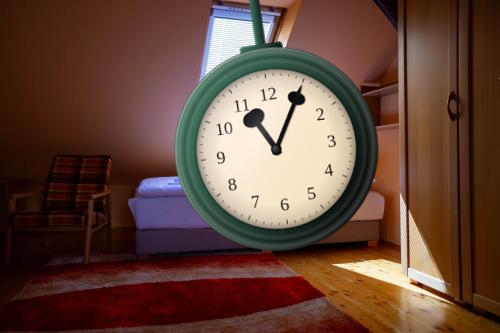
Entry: 11h05
